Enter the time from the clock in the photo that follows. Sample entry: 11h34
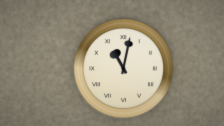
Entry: 11h02
